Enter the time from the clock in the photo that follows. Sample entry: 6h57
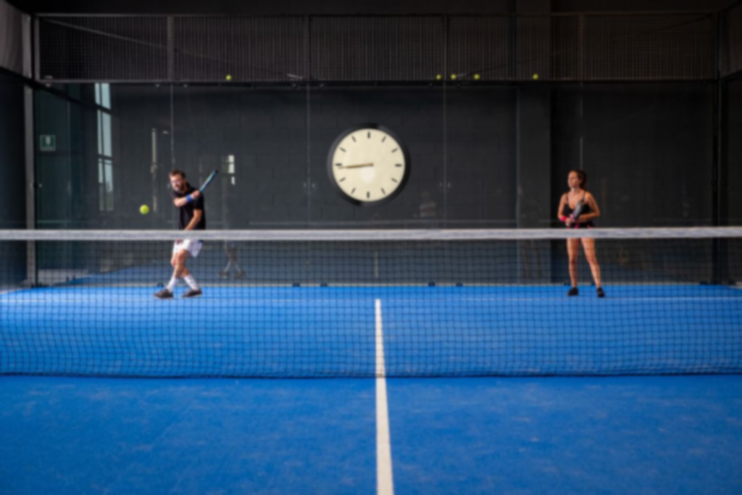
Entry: 8h44
